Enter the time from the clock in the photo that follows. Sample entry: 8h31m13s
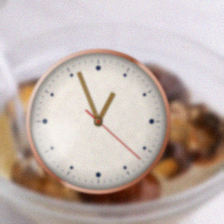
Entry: 12h56m22s
